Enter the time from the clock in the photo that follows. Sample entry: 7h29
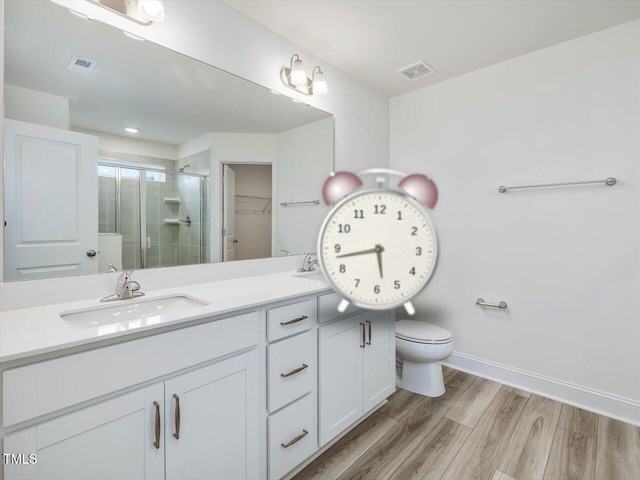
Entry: 5h43
